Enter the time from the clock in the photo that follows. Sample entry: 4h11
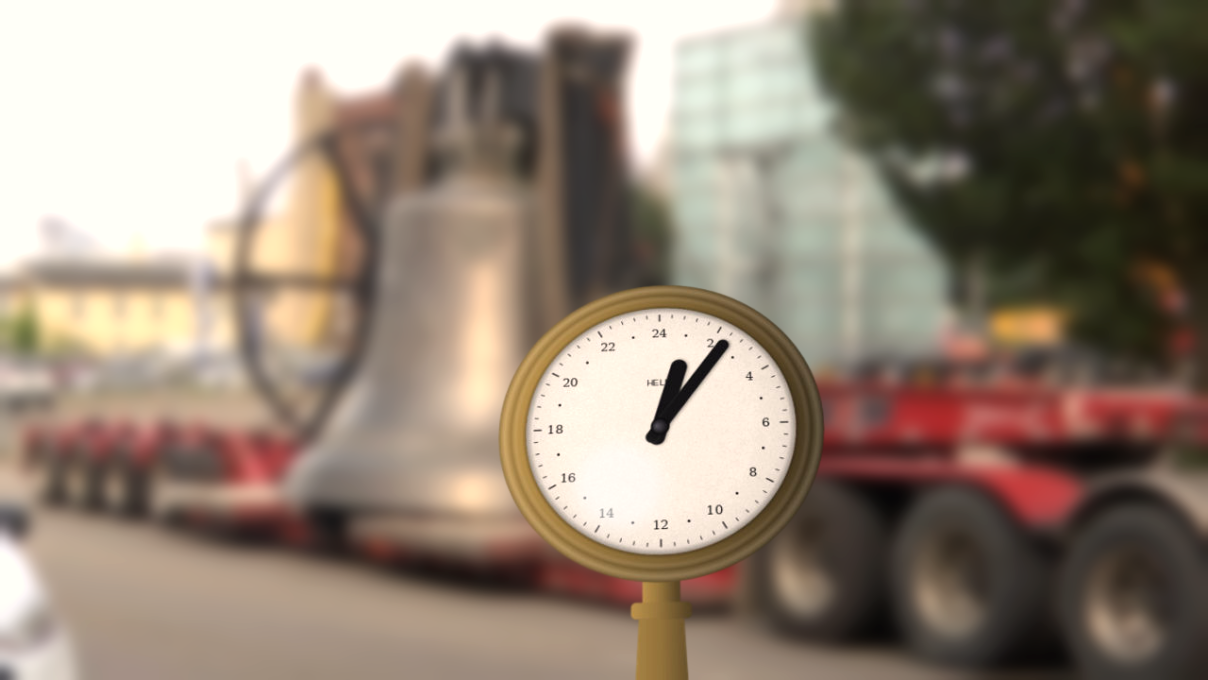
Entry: 1h06
